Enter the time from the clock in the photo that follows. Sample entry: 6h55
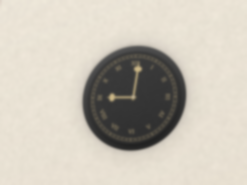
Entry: 9h01
